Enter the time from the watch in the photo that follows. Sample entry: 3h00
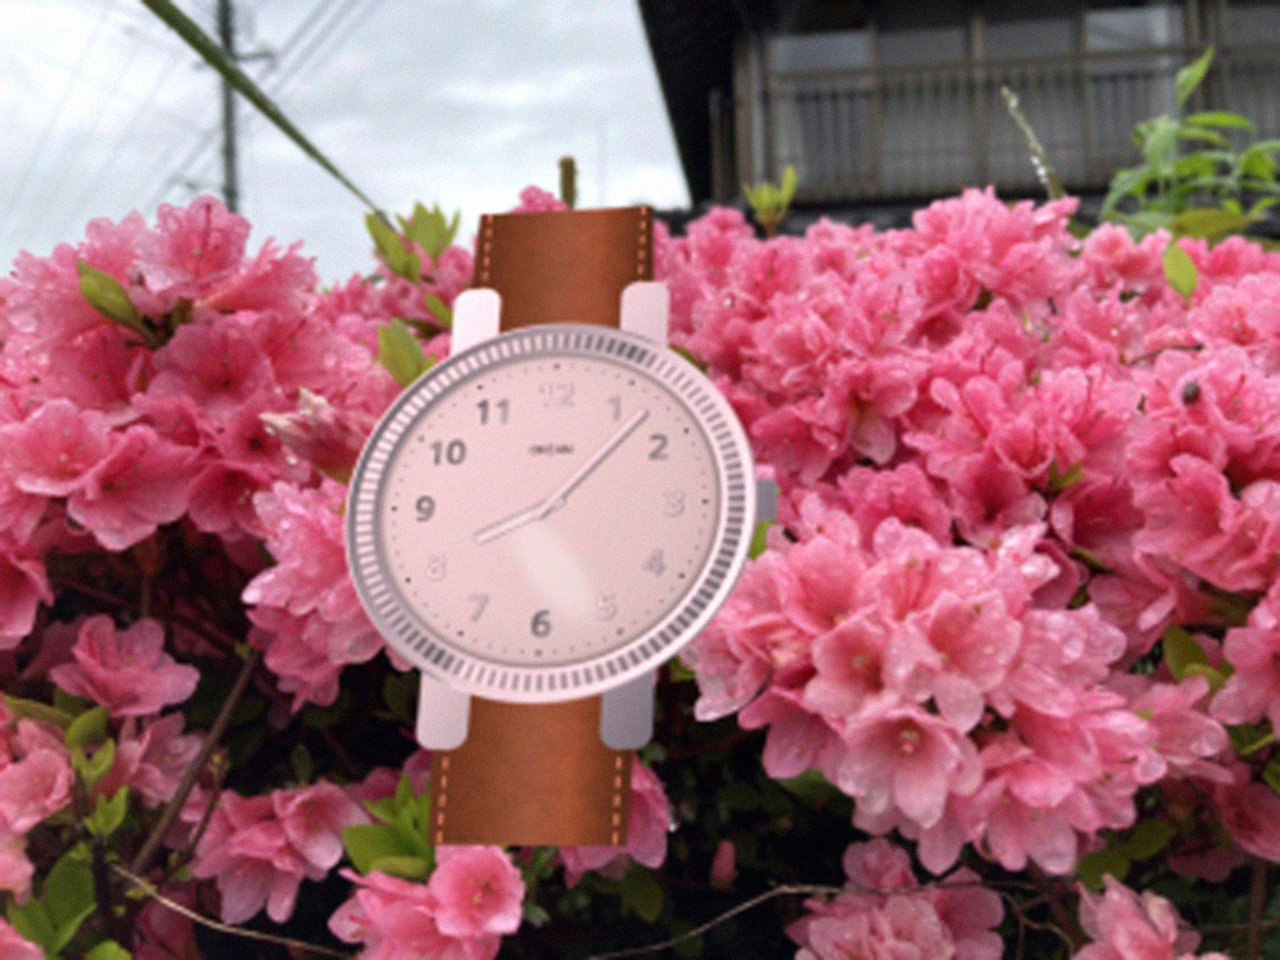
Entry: 8h07
